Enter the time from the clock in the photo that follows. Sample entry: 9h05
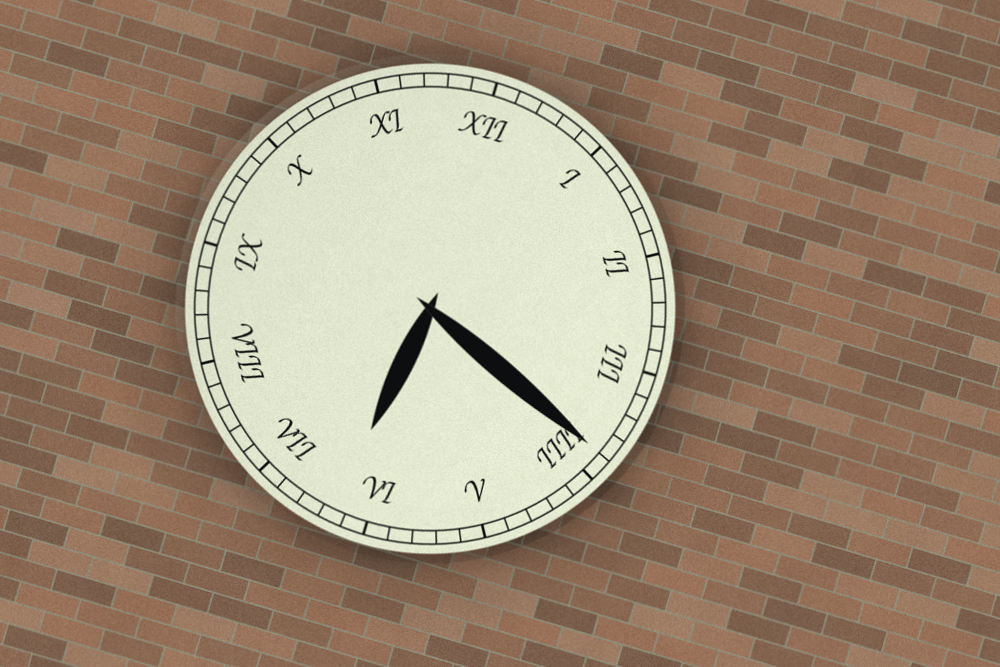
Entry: 6h19
